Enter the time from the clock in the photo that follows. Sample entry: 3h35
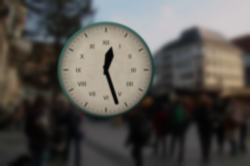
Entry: 12h27
